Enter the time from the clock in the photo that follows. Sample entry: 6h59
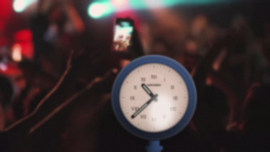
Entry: 10h38
